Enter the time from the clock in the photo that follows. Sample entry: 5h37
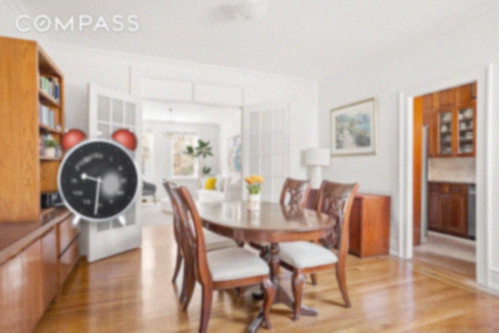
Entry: 9h31
